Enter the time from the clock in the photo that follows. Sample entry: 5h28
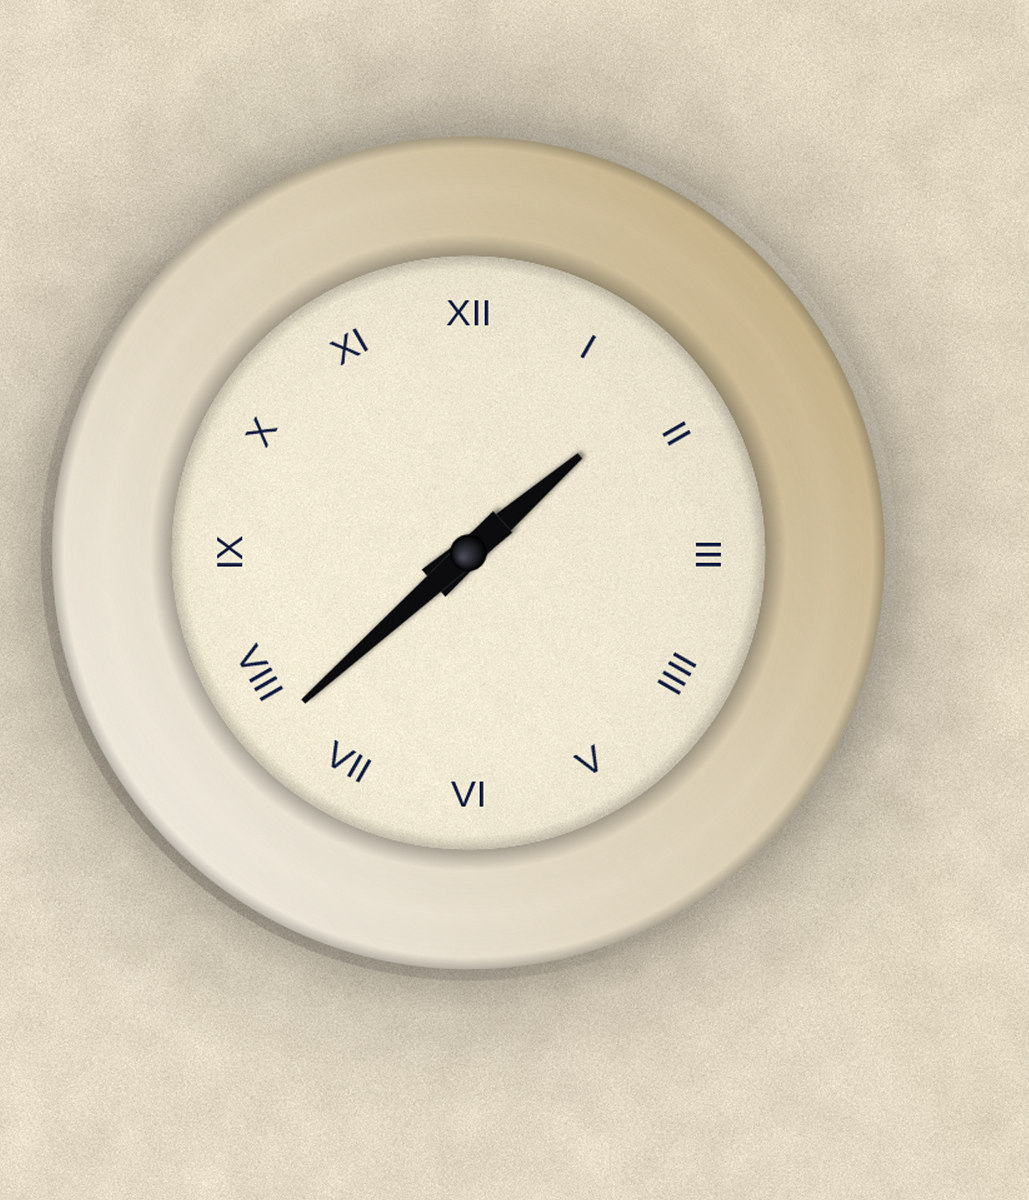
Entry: 1h38
